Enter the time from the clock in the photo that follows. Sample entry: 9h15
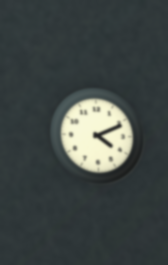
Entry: 4h11
